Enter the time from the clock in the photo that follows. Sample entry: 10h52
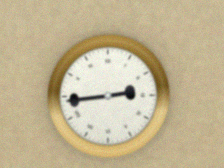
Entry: 2h44
